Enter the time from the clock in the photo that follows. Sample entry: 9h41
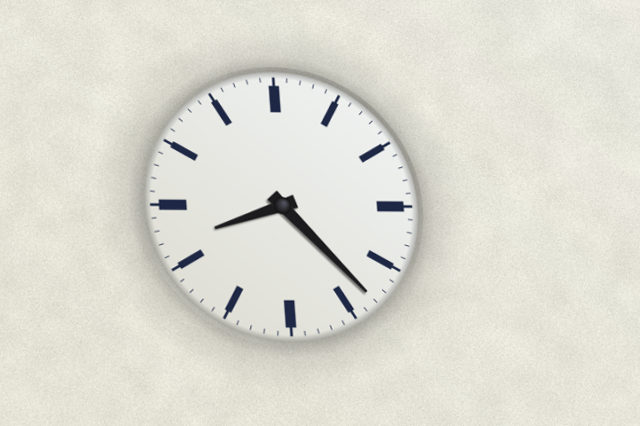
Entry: 8h23
